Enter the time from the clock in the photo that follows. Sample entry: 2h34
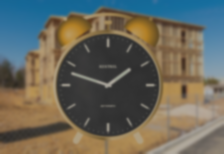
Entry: 1h48
